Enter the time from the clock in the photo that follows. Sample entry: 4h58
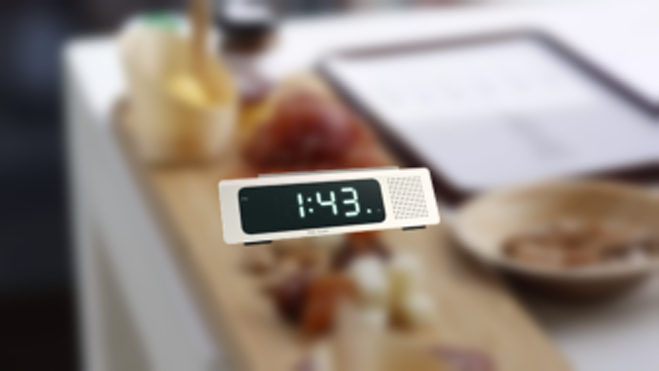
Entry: 1h43
